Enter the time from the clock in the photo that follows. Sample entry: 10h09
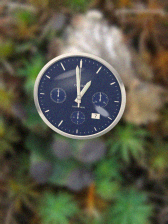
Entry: 12h59
